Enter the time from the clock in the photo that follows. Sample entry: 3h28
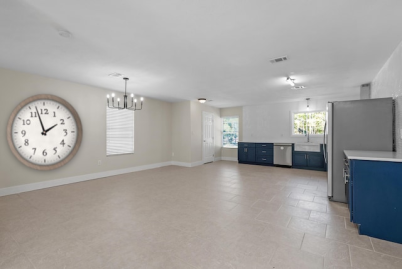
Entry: 1h57
